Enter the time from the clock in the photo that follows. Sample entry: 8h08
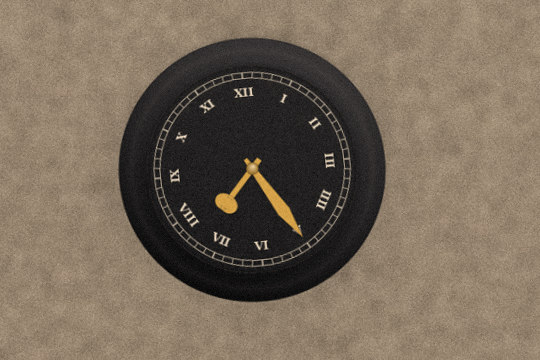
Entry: 7h25
